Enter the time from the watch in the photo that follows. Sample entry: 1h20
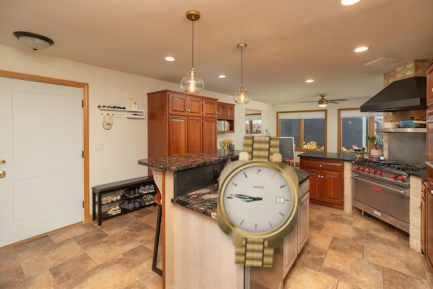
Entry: 8h46
